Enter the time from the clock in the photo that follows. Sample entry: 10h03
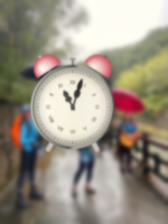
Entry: 11h03
